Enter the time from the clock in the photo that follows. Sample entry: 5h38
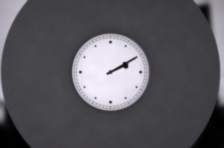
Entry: 2h10
